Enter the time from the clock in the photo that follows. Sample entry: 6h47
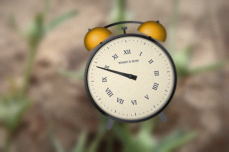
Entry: 9h49
